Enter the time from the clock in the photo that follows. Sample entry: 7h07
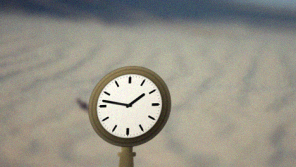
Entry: 1h47
